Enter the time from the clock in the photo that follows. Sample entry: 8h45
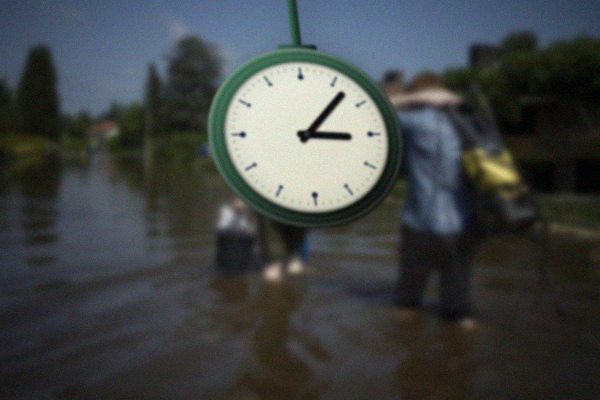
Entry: 3h07
